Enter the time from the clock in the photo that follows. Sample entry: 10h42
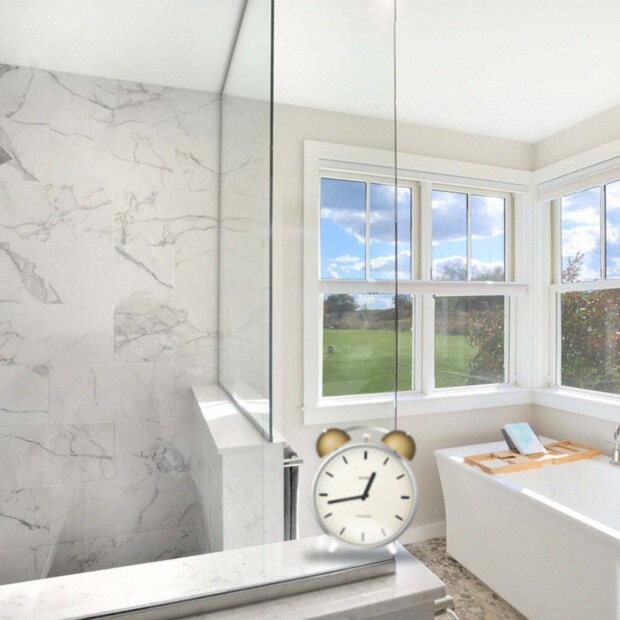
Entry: 12h43
